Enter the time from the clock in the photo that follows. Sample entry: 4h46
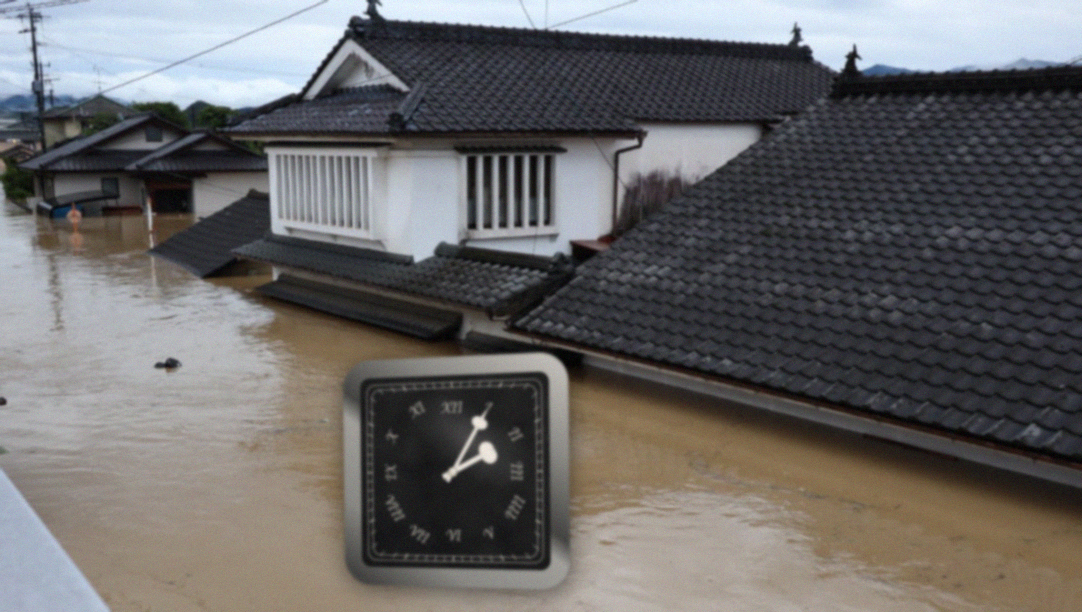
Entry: 2h05
